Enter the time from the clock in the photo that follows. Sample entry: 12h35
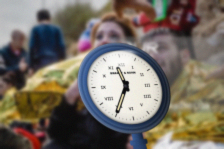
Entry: 11h35
